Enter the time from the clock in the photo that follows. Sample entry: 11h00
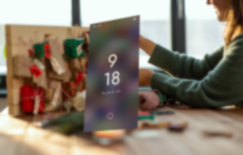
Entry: 9h18
